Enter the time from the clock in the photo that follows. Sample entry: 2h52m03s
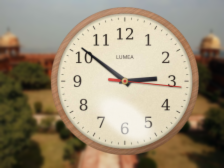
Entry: 2h51m16s
